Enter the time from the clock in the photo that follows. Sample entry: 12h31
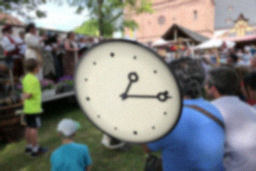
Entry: 1h16
